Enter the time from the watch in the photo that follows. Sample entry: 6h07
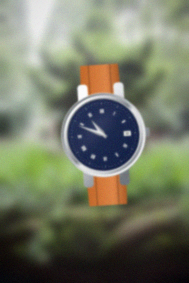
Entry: 10h49
